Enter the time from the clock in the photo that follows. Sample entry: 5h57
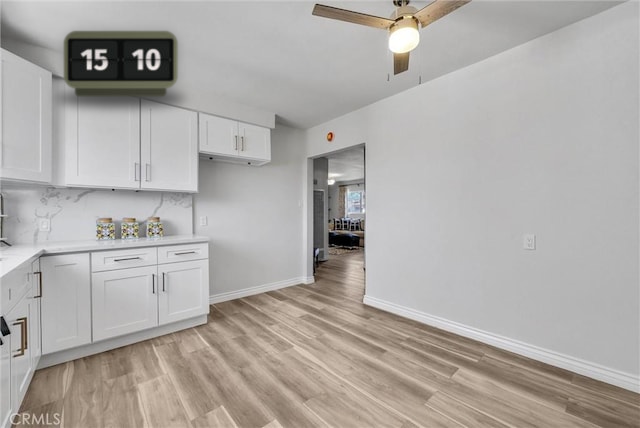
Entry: 15h10
